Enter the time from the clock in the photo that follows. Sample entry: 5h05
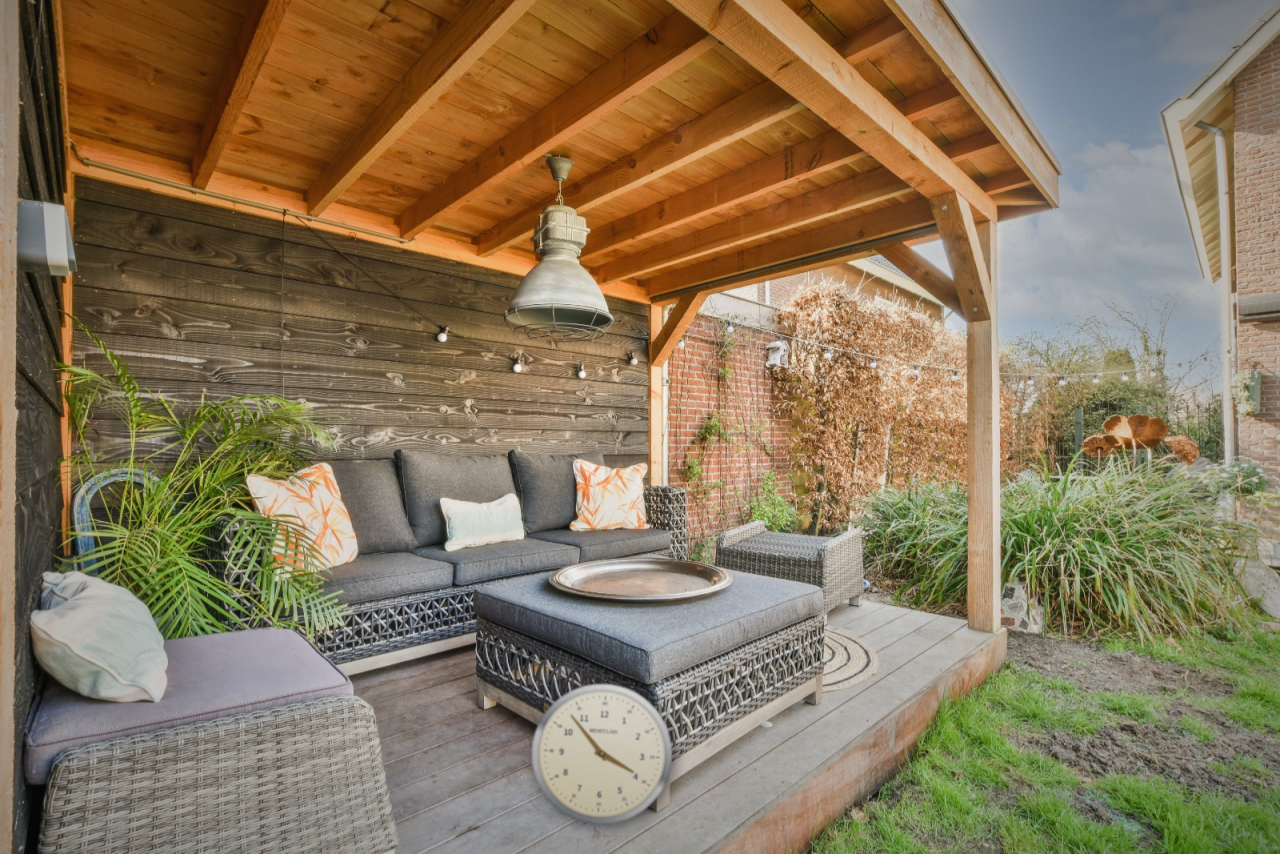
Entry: 3h53
